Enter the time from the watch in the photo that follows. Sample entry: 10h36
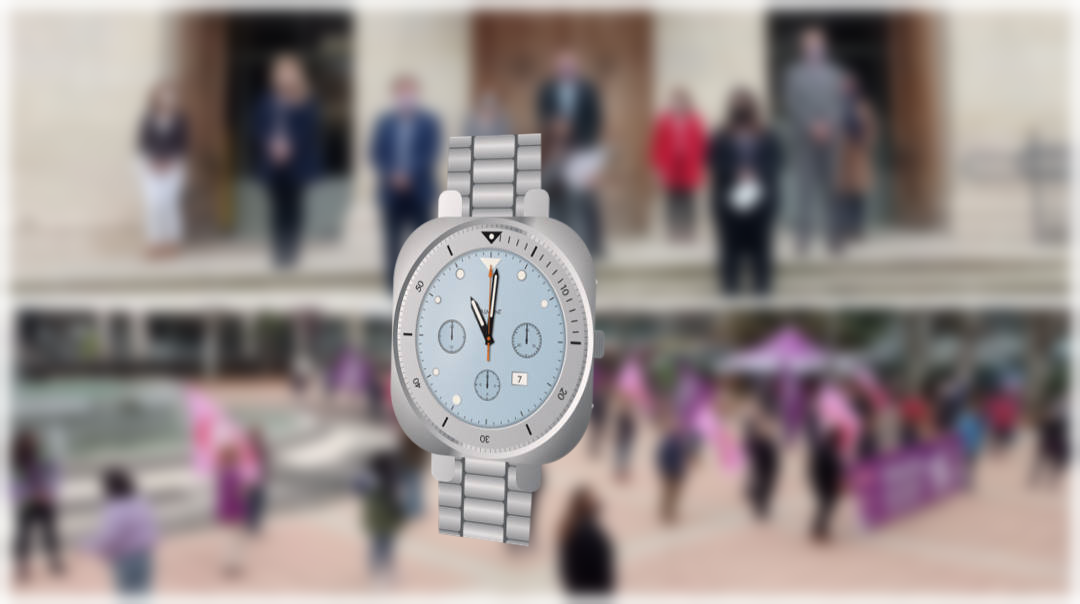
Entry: 11h01
